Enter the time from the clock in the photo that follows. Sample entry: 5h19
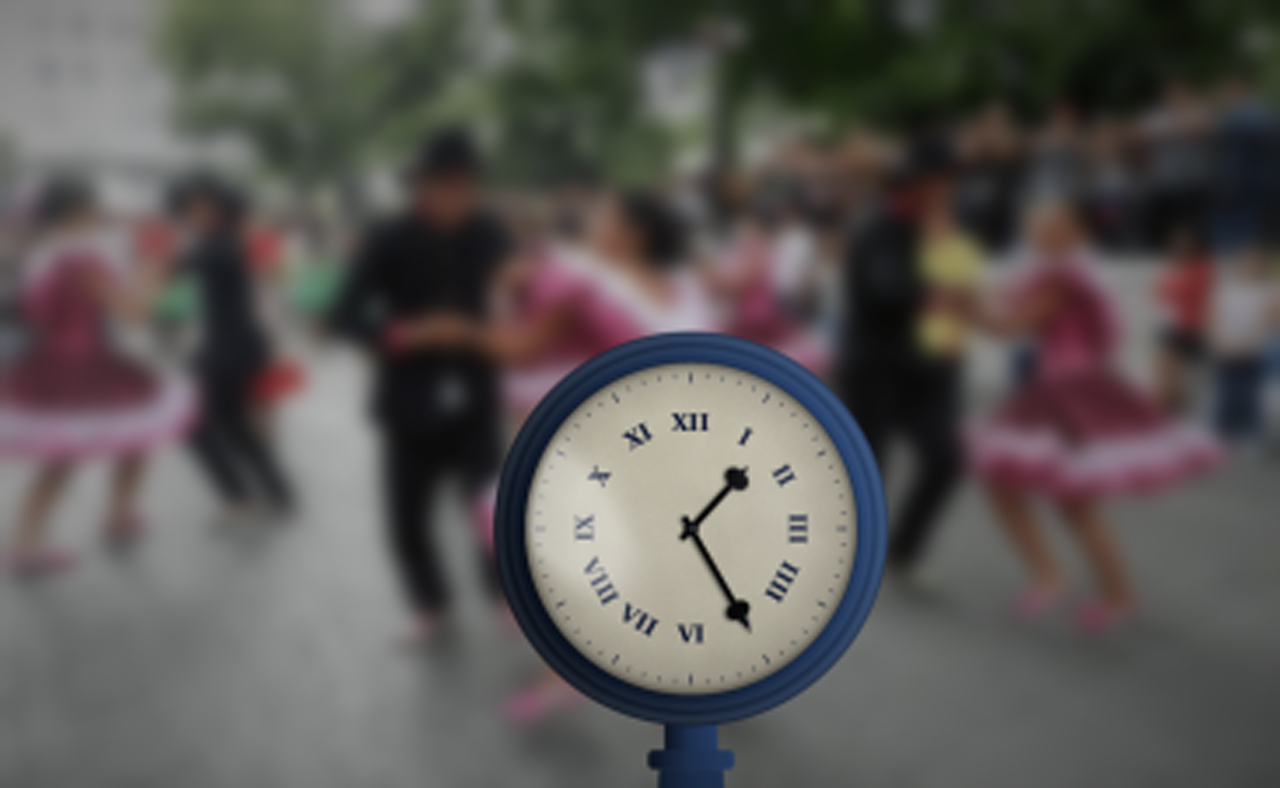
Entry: 1h25
